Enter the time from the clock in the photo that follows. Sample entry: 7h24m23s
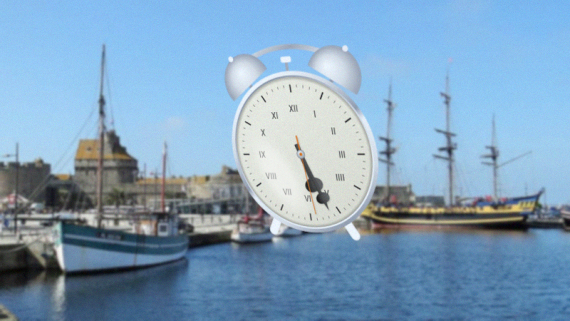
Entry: 5h26m29s
